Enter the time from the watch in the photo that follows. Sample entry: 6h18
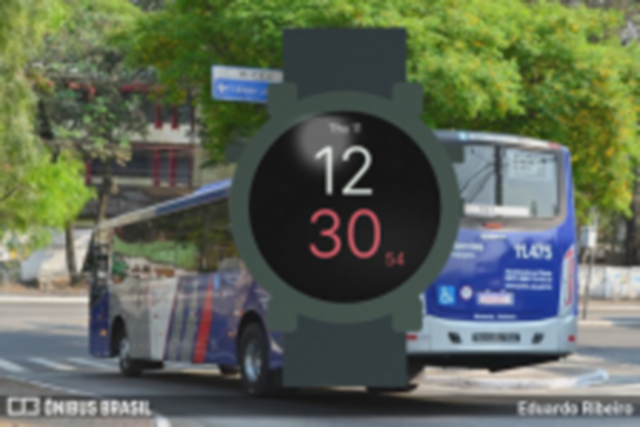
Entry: 12h30
